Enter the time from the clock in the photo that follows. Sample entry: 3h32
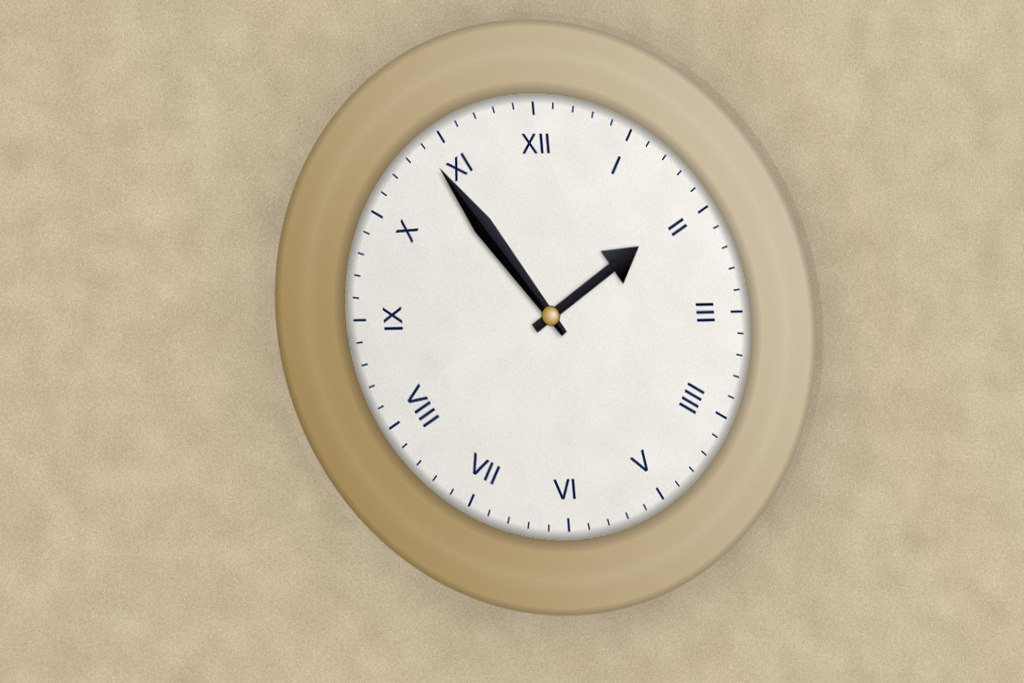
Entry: 1h54
